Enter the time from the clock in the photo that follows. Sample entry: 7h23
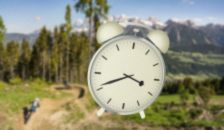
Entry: 3h41
